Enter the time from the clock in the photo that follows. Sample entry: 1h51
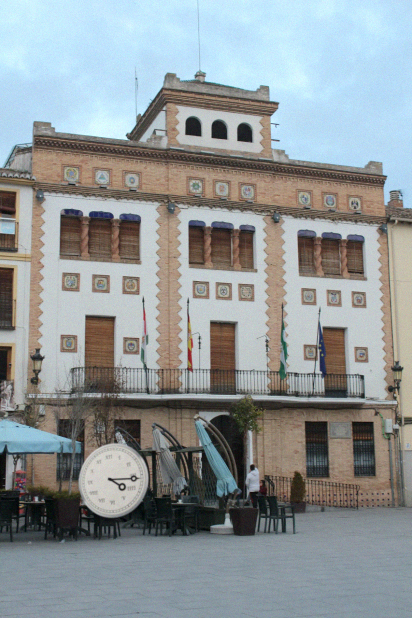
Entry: 4h16
